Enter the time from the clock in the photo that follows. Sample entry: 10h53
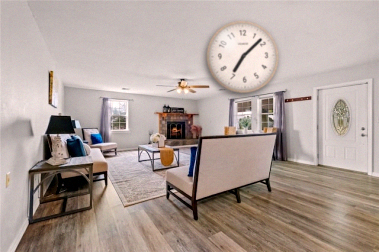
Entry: 7h08
